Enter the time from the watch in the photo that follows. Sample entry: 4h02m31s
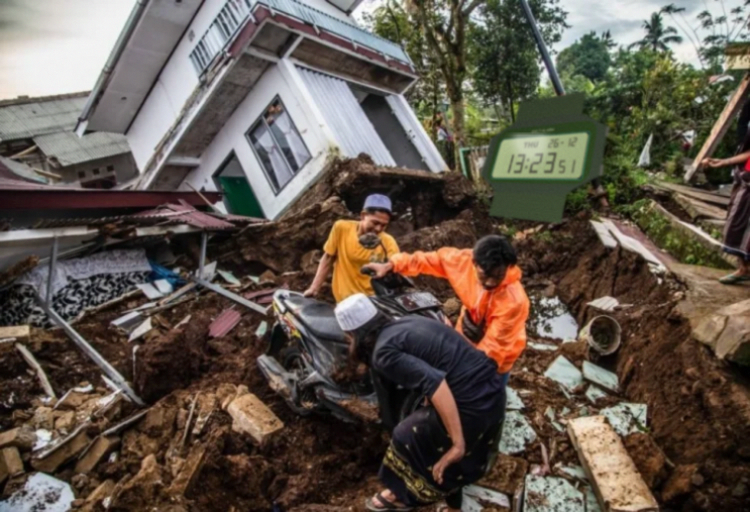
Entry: 13h23m51s
